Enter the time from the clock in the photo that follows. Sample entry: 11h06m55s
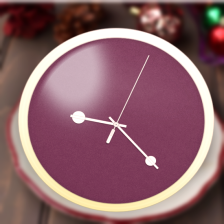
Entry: 9h23m04s
